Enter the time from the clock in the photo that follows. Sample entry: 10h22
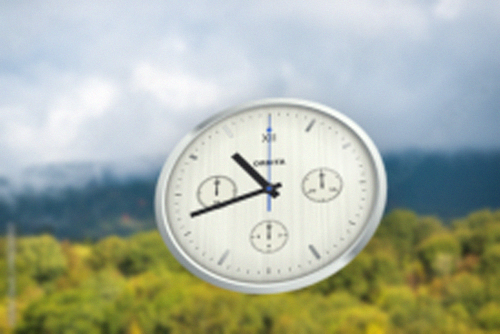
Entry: 10h42
